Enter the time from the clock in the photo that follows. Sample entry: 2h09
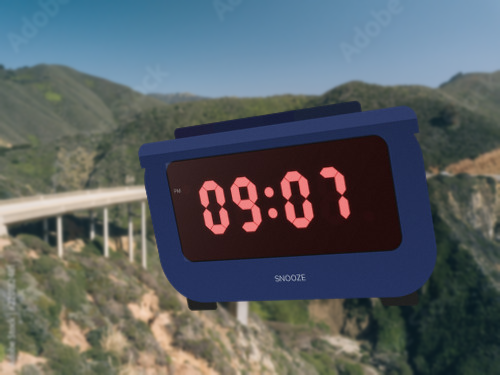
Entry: 9h07
